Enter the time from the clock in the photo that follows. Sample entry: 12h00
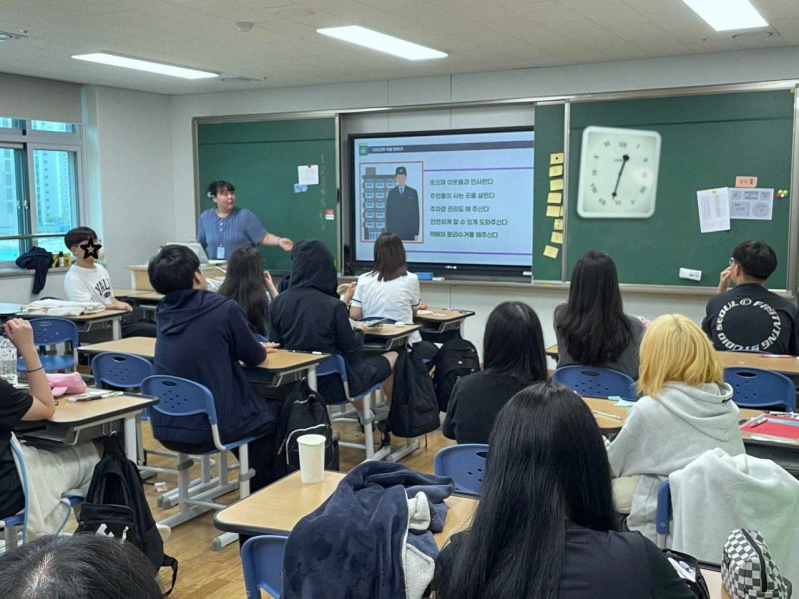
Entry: 12h32
